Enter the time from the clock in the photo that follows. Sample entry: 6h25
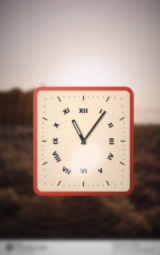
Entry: 11h06
